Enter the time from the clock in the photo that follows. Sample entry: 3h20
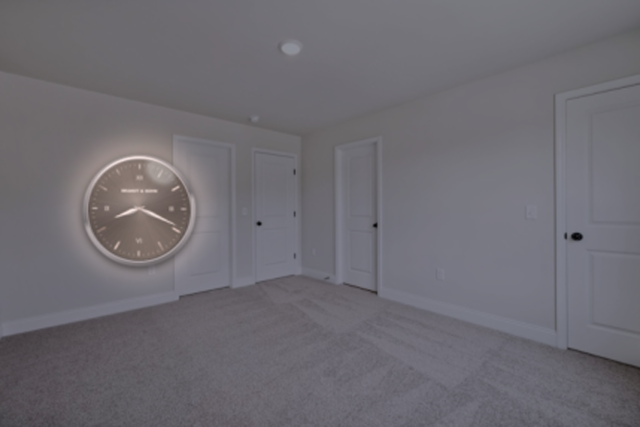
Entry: 8h19
